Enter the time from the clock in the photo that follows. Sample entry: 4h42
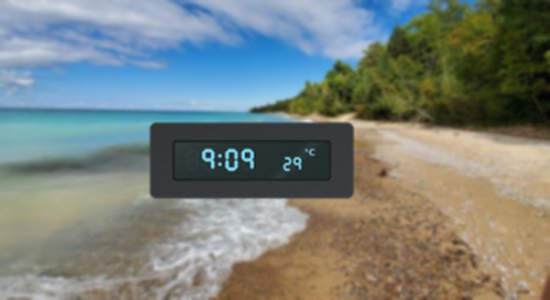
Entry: 9h09
